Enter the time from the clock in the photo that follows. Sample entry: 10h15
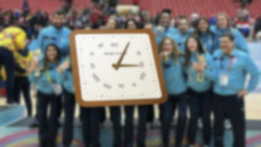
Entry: 3h05
